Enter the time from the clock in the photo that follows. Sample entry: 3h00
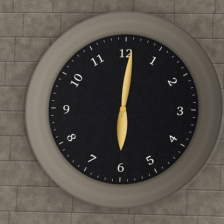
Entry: 6h01
